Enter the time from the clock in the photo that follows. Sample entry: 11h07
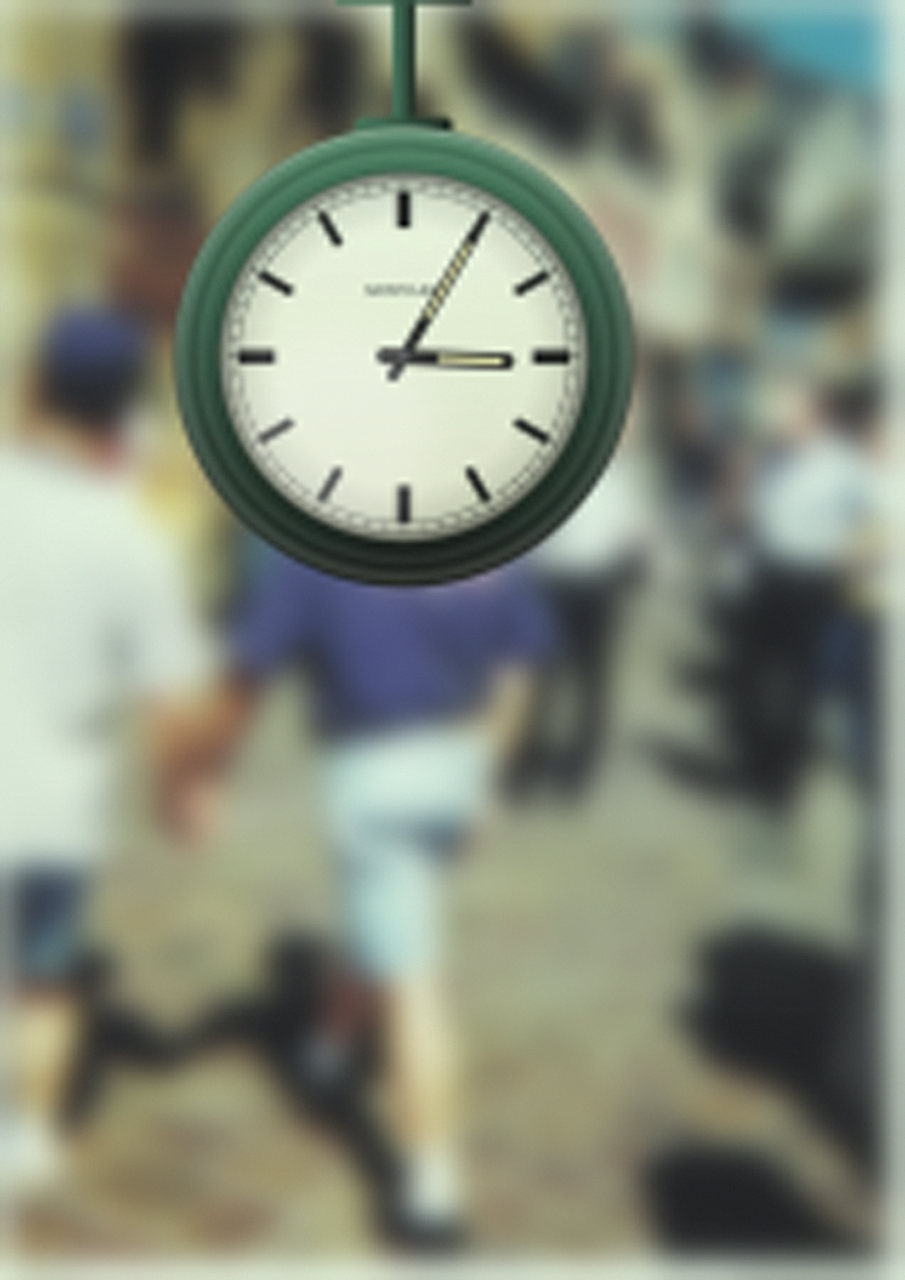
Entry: 3h05
